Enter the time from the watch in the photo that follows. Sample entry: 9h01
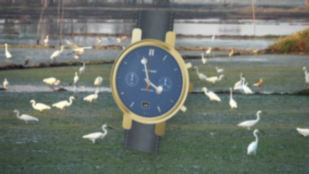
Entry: 3h57
